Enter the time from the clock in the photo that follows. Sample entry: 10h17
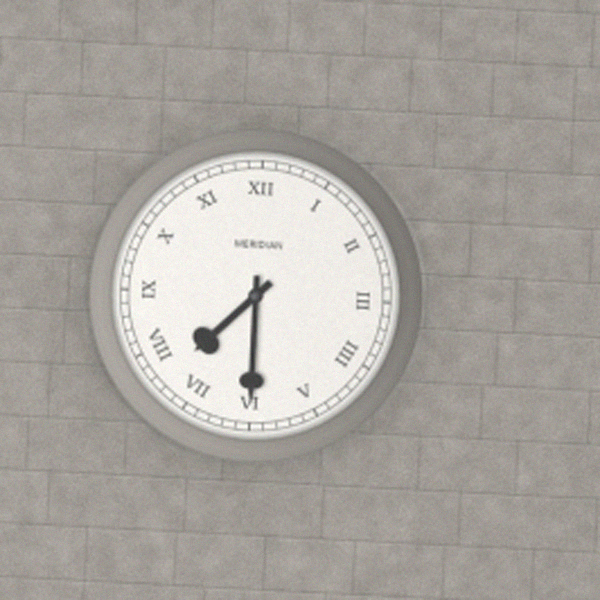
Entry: 7h30
